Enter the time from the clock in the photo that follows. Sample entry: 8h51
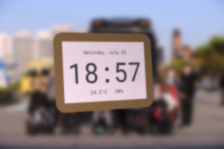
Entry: 18h57
